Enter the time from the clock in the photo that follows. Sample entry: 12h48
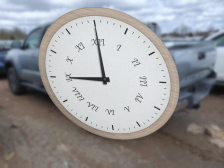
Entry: 9h00
